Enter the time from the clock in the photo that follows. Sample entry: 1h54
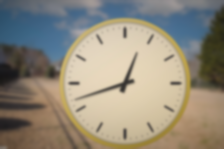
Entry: 12h42
